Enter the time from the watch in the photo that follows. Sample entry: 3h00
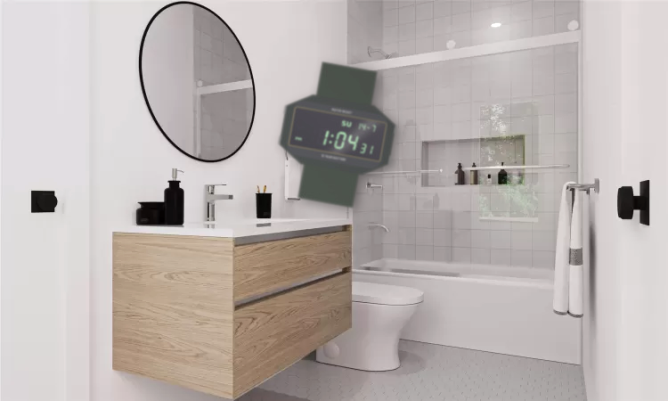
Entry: 1h04
